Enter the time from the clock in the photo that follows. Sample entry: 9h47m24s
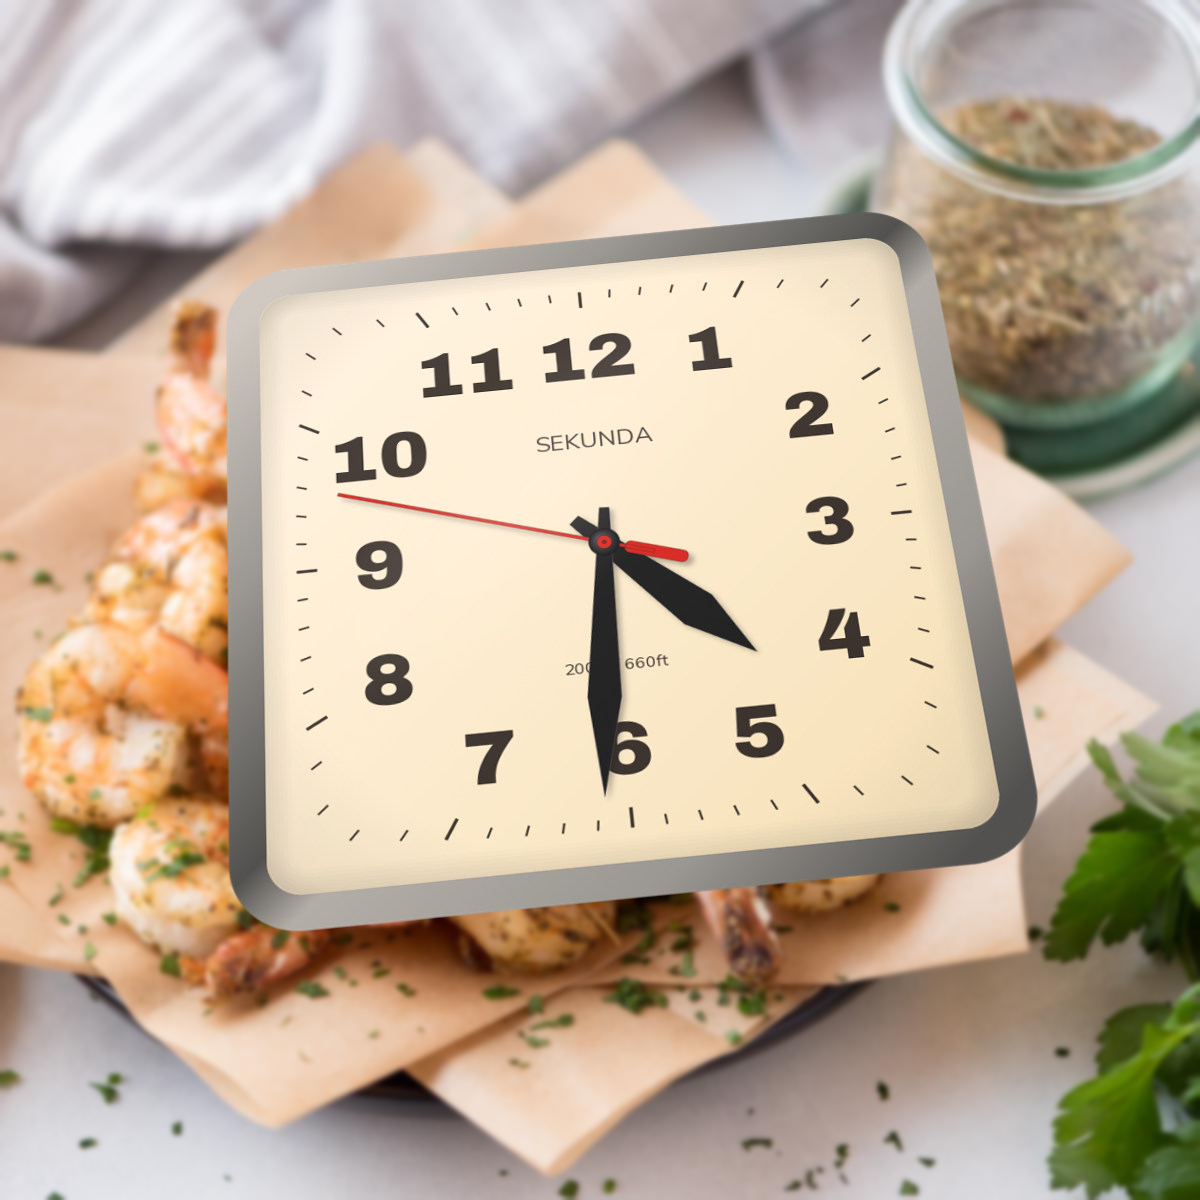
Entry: 4h30m48s
